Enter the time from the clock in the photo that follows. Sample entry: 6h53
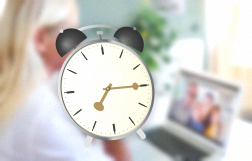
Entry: 7h15
